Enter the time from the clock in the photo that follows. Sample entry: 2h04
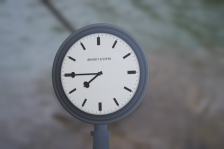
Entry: 7h45
